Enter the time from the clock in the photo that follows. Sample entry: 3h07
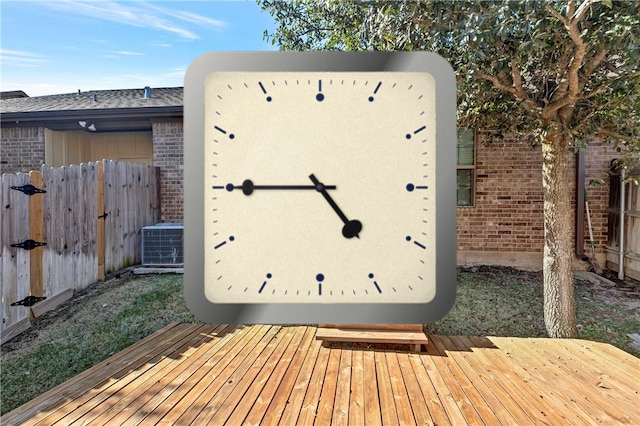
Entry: 4h45
